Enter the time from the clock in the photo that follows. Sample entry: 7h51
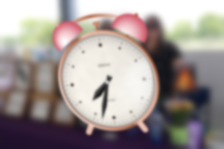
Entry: 7h33
